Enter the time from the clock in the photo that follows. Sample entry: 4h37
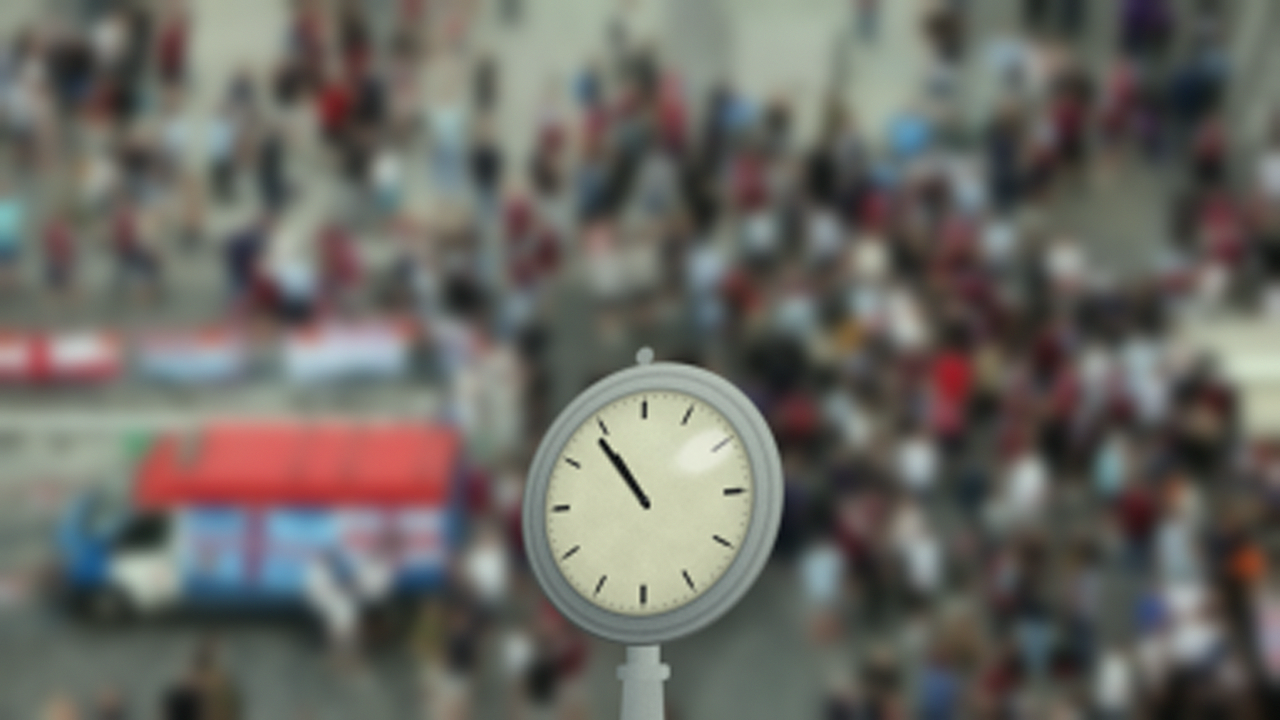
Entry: 10h54
